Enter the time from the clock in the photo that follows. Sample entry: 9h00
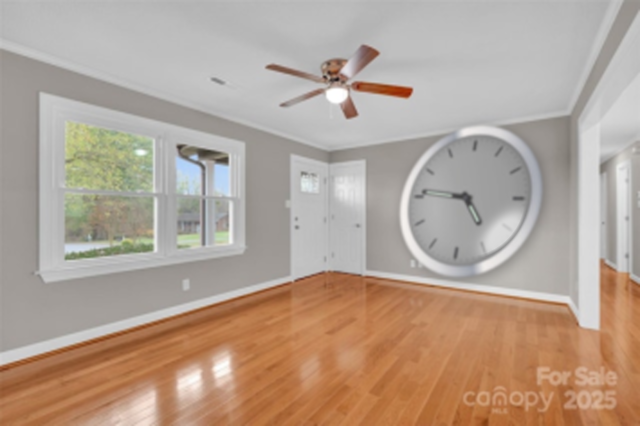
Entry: 4h46
